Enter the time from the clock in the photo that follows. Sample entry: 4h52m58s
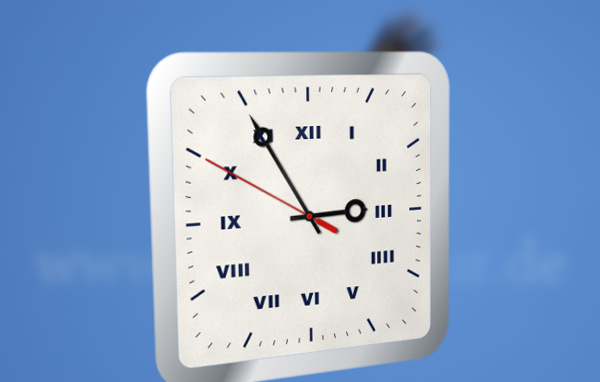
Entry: 2h54m50s
